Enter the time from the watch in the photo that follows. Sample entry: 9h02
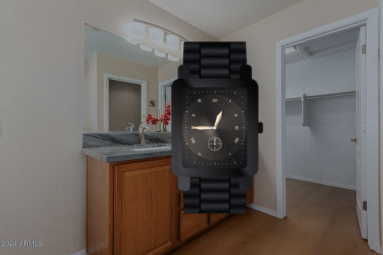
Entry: 12h45
